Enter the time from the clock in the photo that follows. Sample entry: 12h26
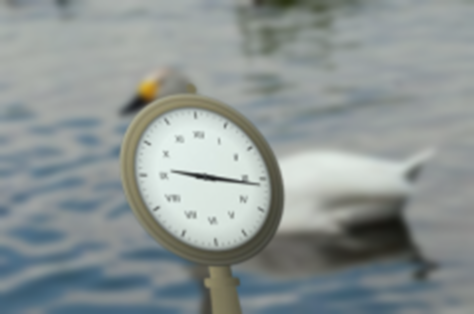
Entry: 9h16
